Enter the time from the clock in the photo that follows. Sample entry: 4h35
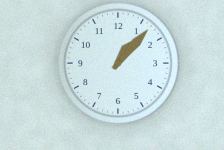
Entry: 1h07
